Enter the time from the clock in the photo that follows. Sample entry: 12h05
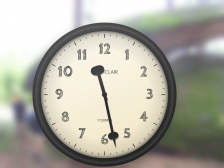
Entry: 11h28
